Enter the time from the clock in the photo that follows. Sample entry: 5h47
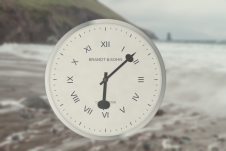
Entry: 6h08
